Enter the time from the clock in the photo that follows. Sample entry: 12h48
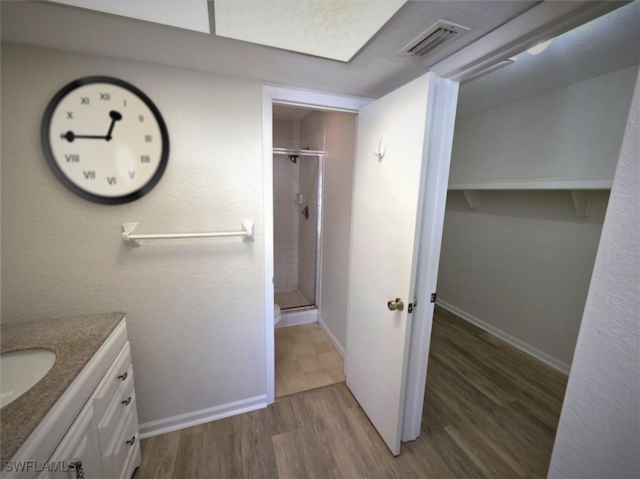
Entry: 12h45
